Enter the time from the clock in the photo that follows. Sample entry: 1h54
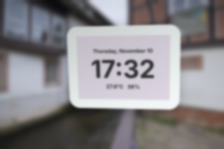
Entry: 17h32
